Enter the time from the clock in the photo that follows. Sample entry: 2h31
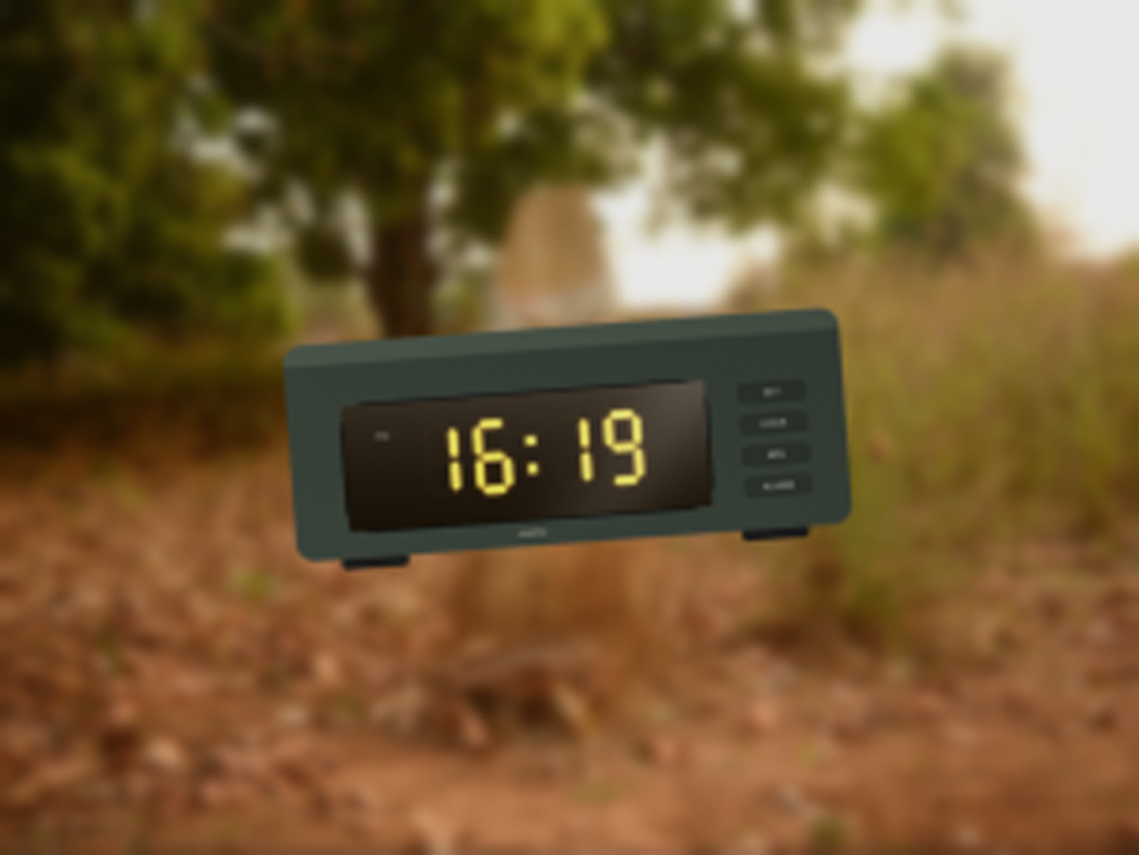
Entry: 16h19
